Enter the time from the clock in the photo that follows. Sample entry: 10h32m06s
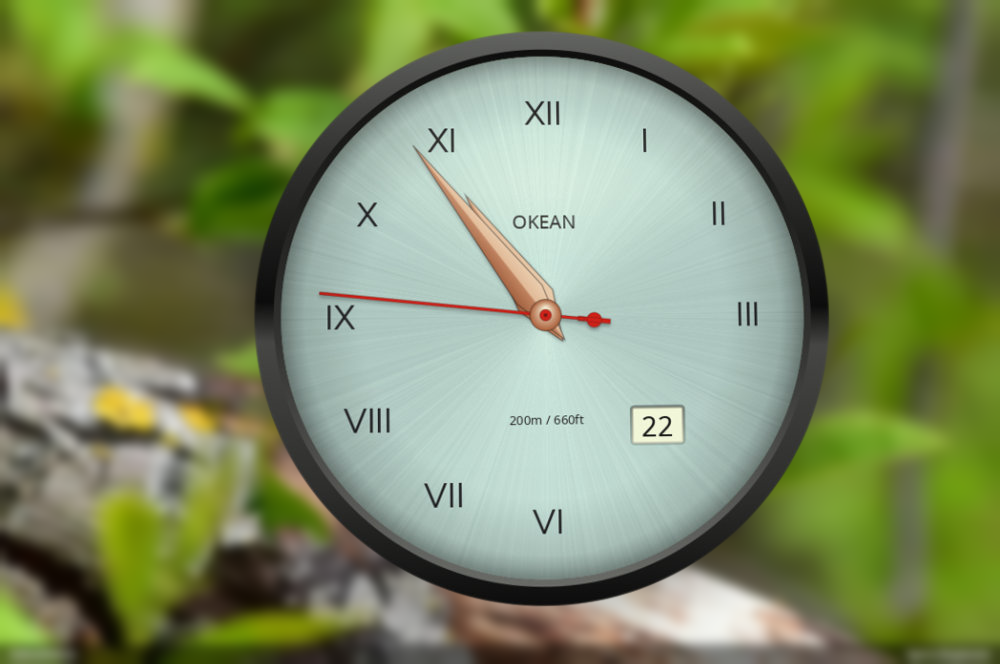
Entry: 10h53m46s
